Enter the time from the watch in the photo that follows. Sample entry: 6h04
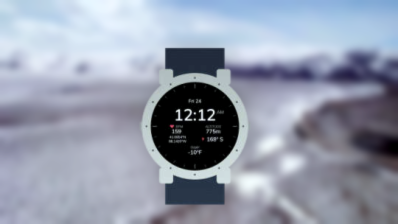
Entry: 12h12
